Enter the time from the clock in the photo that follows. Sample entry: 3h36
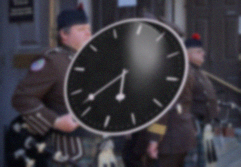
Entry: 5h37
